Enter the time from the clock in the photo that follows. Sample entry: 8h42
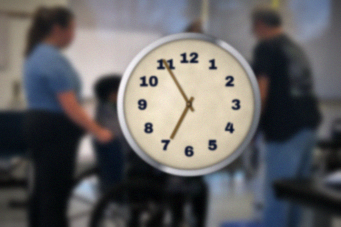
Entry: 6h55
